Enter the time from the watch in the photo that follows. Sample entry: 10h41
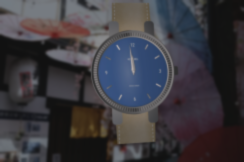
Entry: 11h59
